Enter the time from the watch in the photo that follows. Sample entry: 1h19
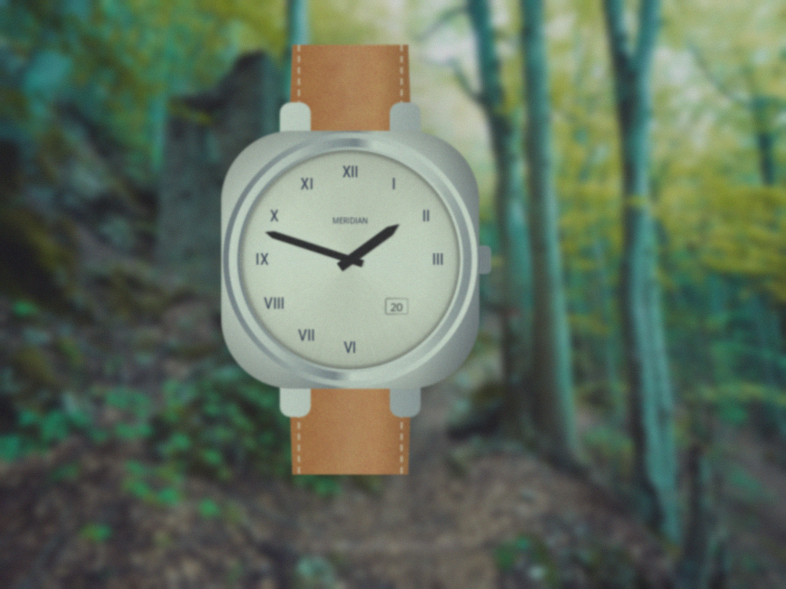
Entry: 1h48
